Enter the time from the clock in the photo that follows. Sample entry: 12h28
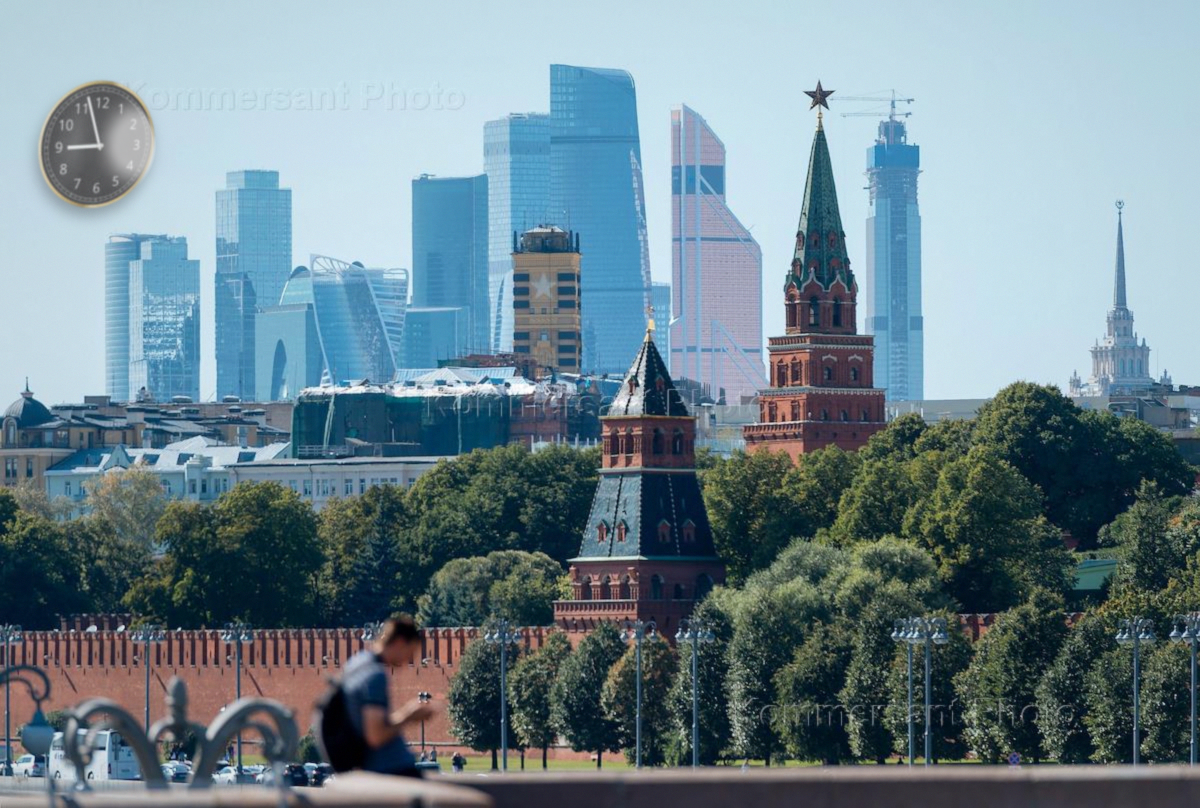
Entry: 8h57
